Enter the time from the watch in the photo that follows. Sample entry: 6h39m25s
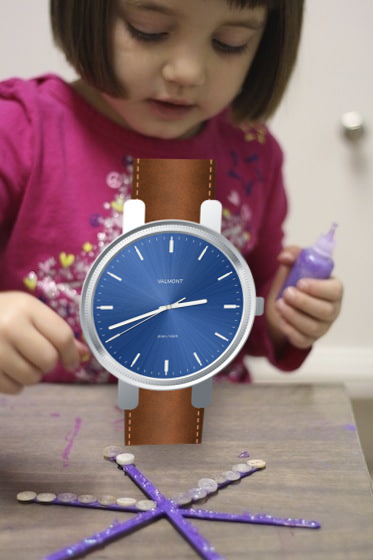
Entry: 2h41m40s
